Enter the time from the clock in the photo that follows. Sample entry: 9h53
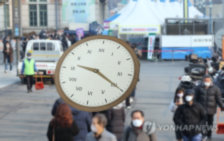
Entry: 9h20
